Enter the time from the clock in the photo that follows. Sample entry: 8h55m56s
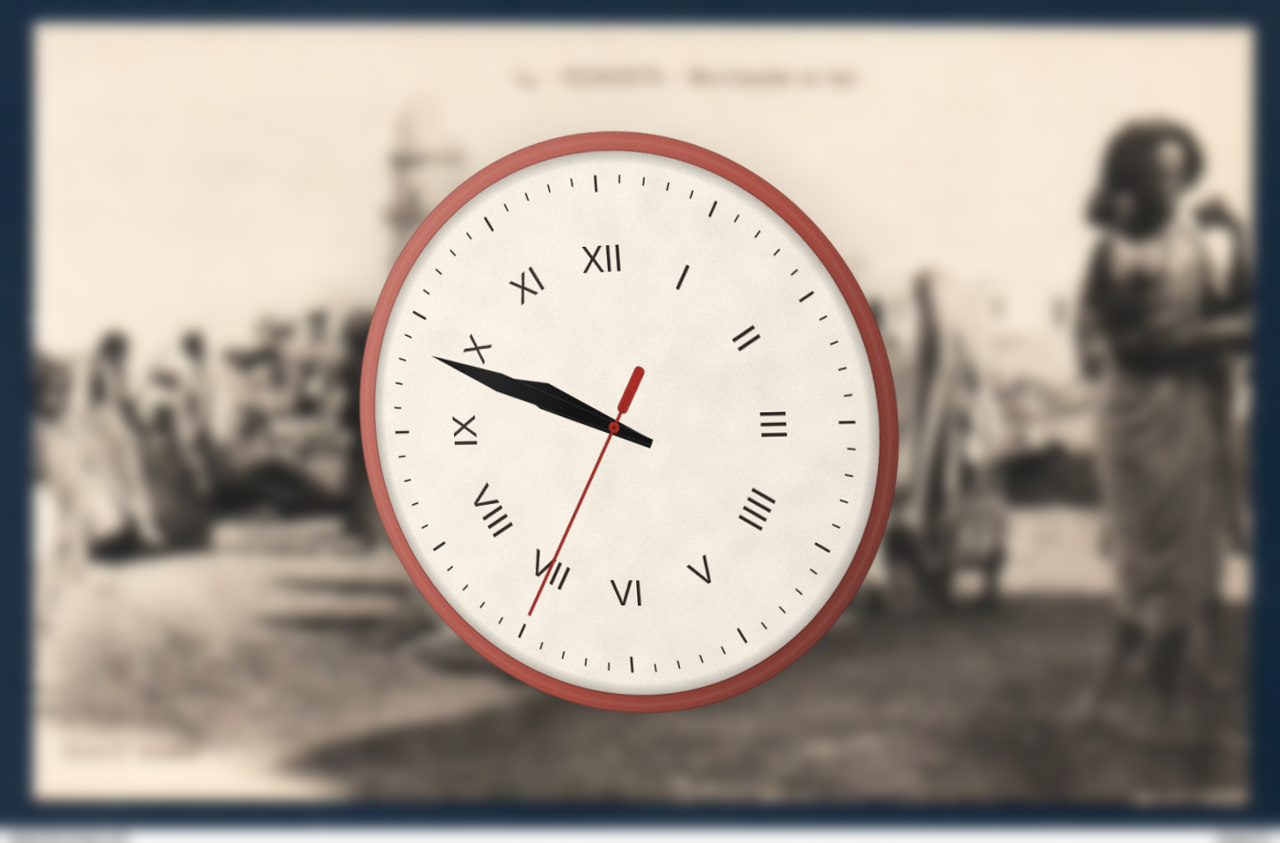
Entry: 9h48m35s
